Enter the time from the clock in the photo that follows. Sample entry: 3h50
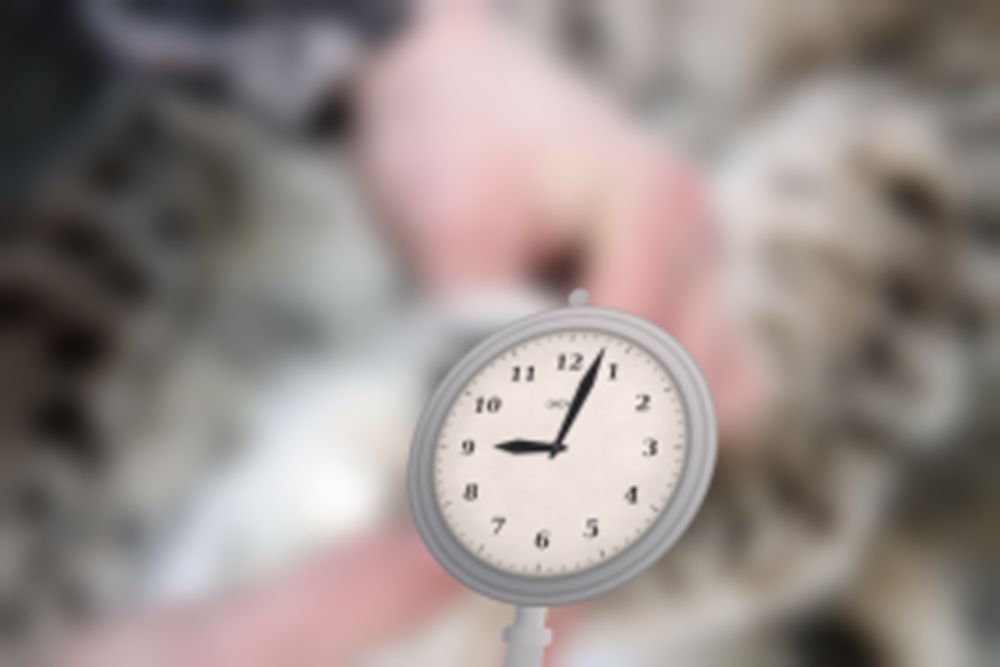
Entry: 9h03
